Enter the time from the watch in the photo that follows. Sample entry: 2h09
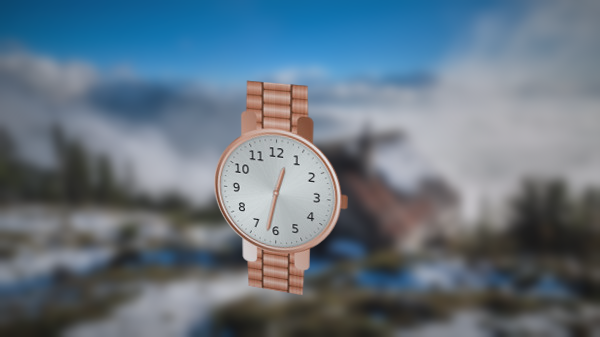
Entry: 12h32
